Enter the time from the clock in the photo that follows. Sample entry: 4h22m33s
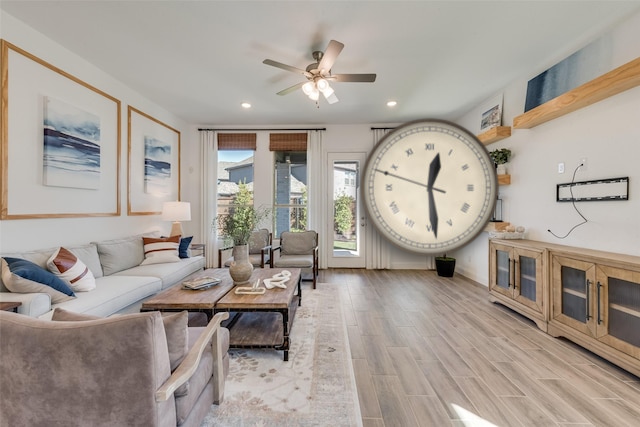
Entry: 12h28m48s
